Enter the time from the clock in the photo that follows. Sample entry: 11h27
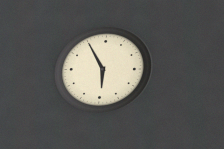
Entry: 5h55
